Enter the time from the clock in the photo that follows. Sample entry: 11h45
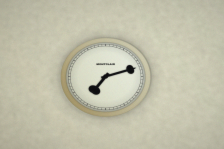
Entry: 7h12
